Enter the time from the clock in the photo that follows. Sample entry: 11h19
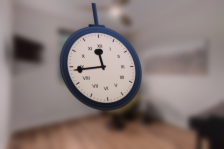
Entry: 11h44
